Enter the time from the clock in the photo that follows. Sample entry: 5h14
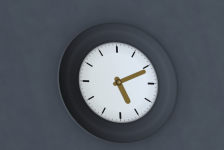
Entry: 5h11
